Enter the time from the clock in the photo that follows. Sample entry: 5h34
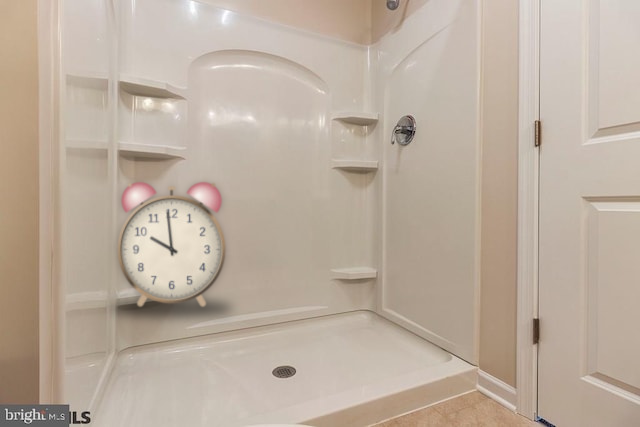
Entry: 9h59
